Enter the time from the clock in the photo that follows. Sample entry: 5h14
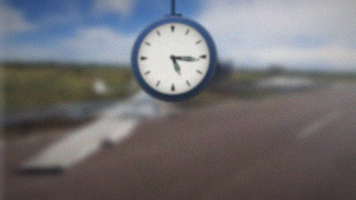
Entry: 5h16
